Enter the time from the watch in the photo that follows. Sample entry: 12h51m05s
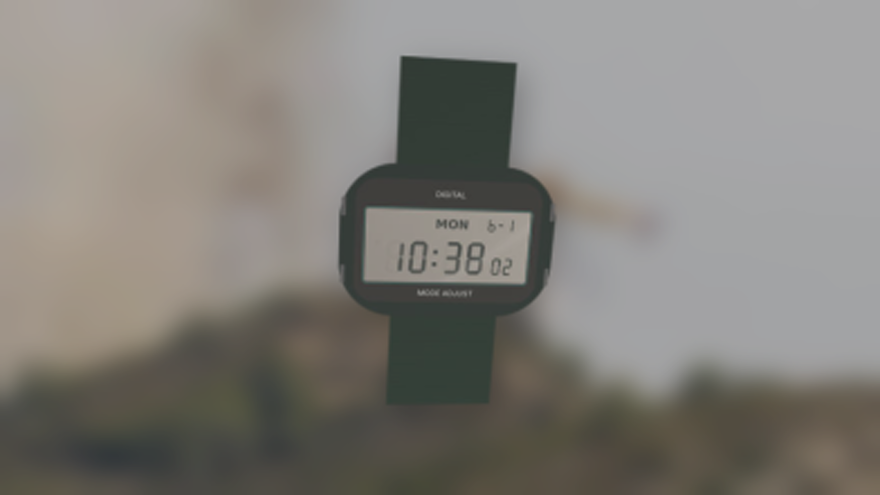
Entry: 10h38m02s
